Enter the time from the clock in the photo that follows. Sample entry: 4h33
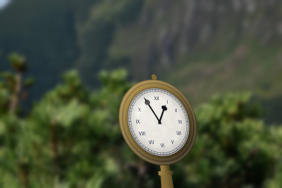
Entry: 12h55
